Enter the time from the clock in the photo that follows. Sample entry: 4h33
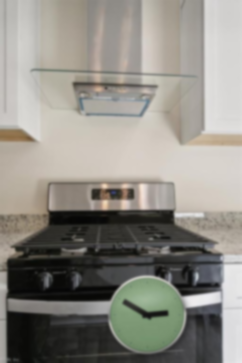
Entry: 2h50
